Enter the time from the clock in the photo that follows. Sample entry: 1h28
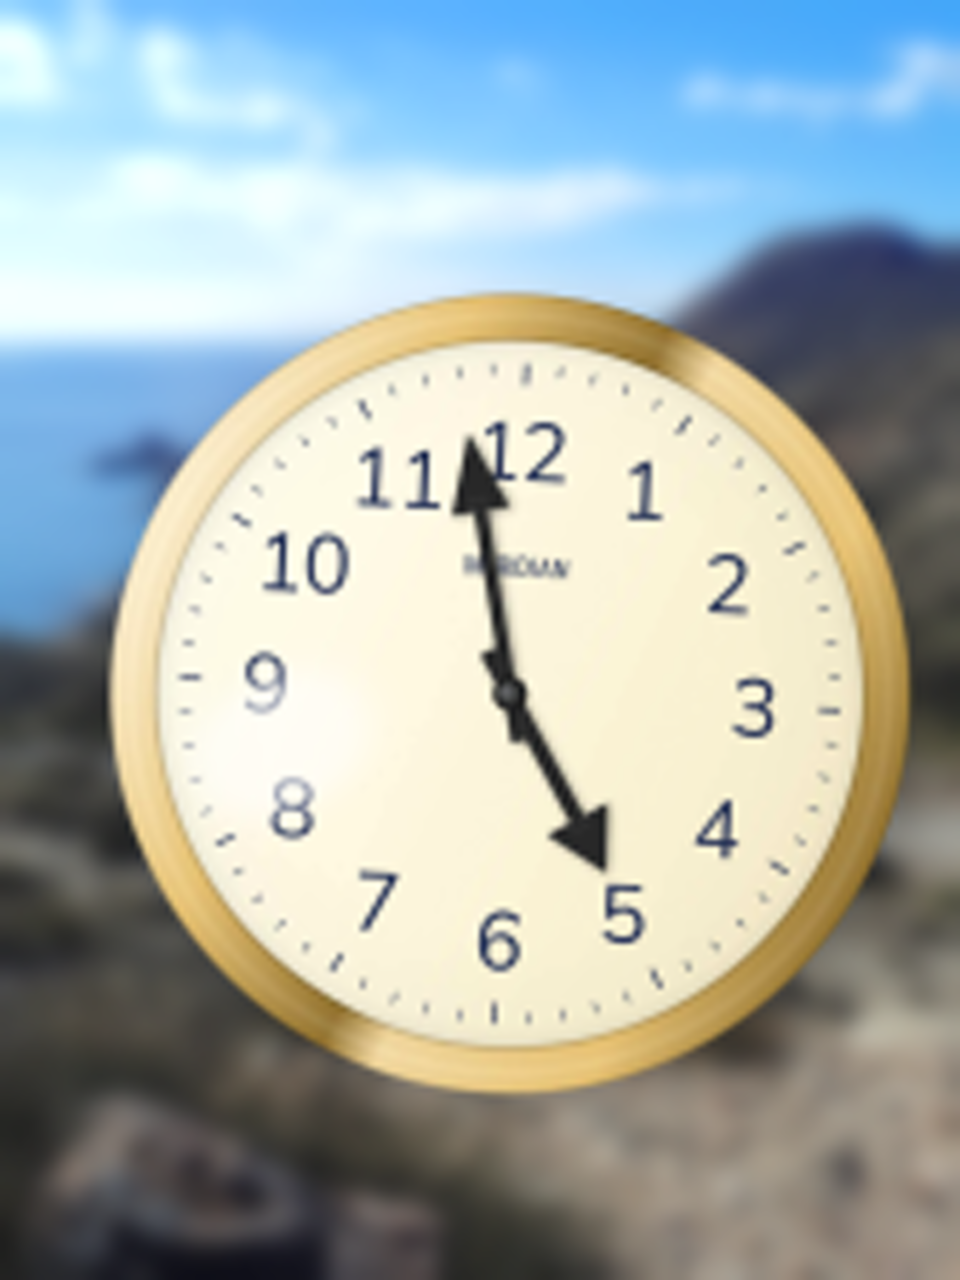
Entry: 4h58
